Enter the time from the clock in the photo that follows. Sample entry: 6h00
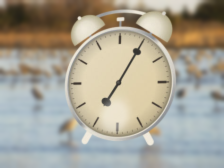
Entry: 7h05
